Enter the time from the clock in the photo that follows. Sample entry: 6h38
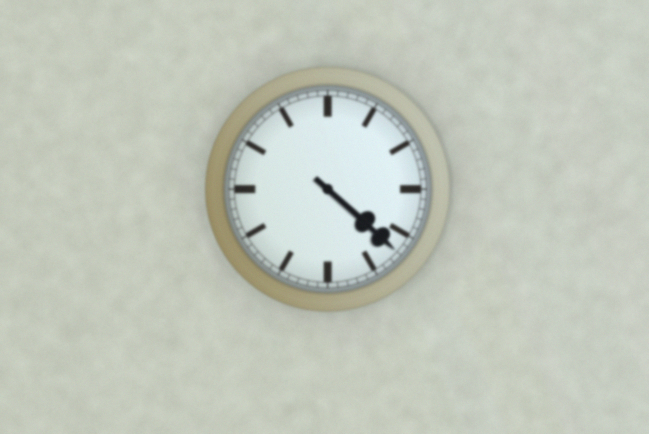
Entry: 4h22
